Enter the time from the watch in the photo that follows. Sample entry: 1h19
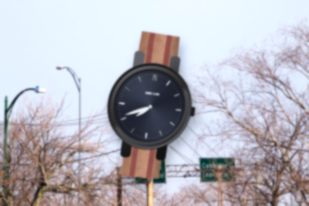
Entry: 7h41
